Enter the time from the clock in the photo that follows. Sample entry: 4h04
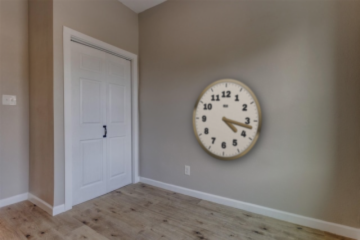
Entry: 4h17
